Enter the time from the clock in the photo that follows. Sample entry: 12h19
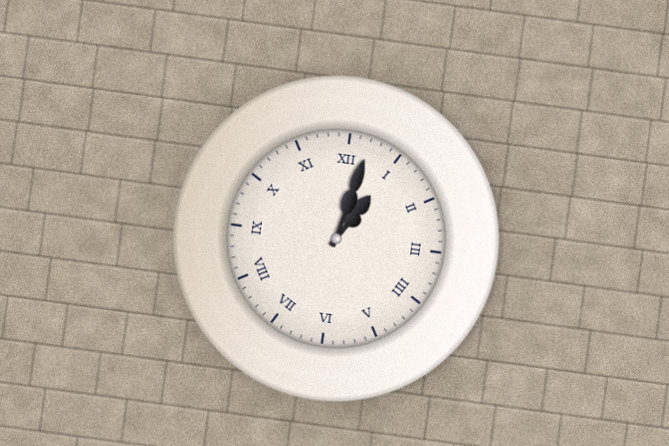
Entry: 1h02
